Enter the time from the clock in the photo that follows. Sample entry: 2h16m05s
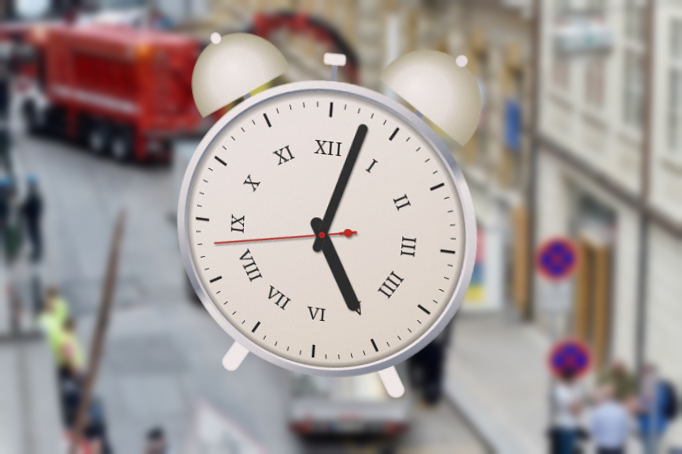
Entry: 5h02m43s
